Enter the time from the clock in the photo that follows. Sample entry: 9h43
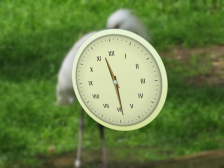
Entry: 11h29
